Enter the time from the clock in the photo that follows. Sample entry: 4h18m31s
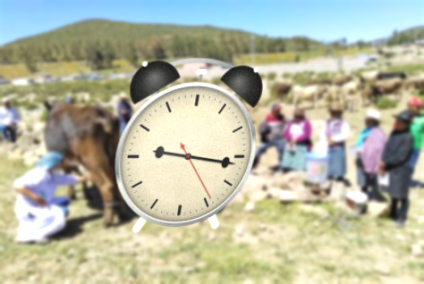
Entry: 9h16m24s
